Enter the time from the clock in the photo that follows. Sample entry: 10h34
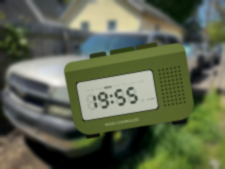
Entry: 19h55
